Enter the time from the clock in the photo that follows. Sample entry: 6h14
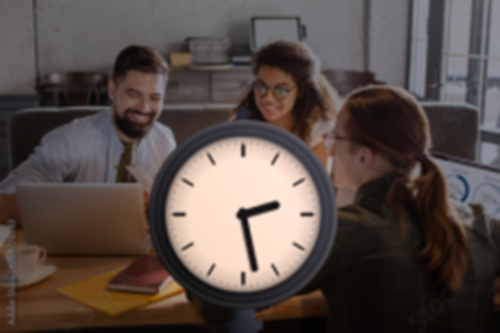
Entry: 2h28
